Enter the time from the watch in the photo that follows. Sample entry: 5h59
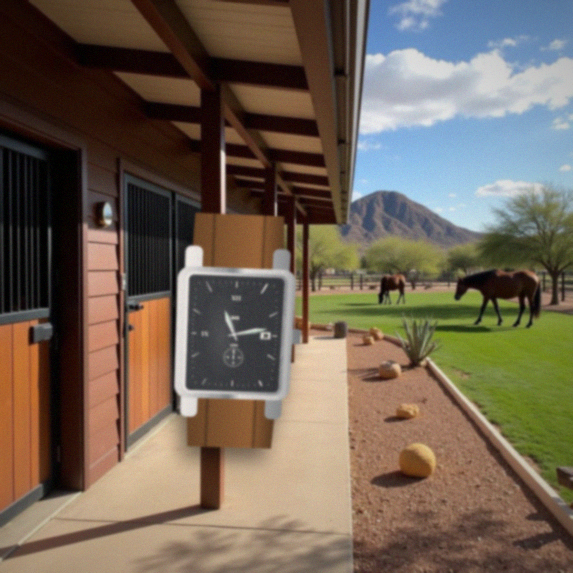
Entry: 11h13
